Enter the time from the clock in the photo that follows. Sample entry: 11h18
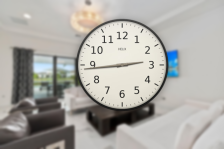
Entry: 2h44
